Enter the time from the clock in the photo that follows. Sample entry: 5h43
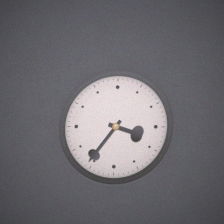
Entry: 3h36
